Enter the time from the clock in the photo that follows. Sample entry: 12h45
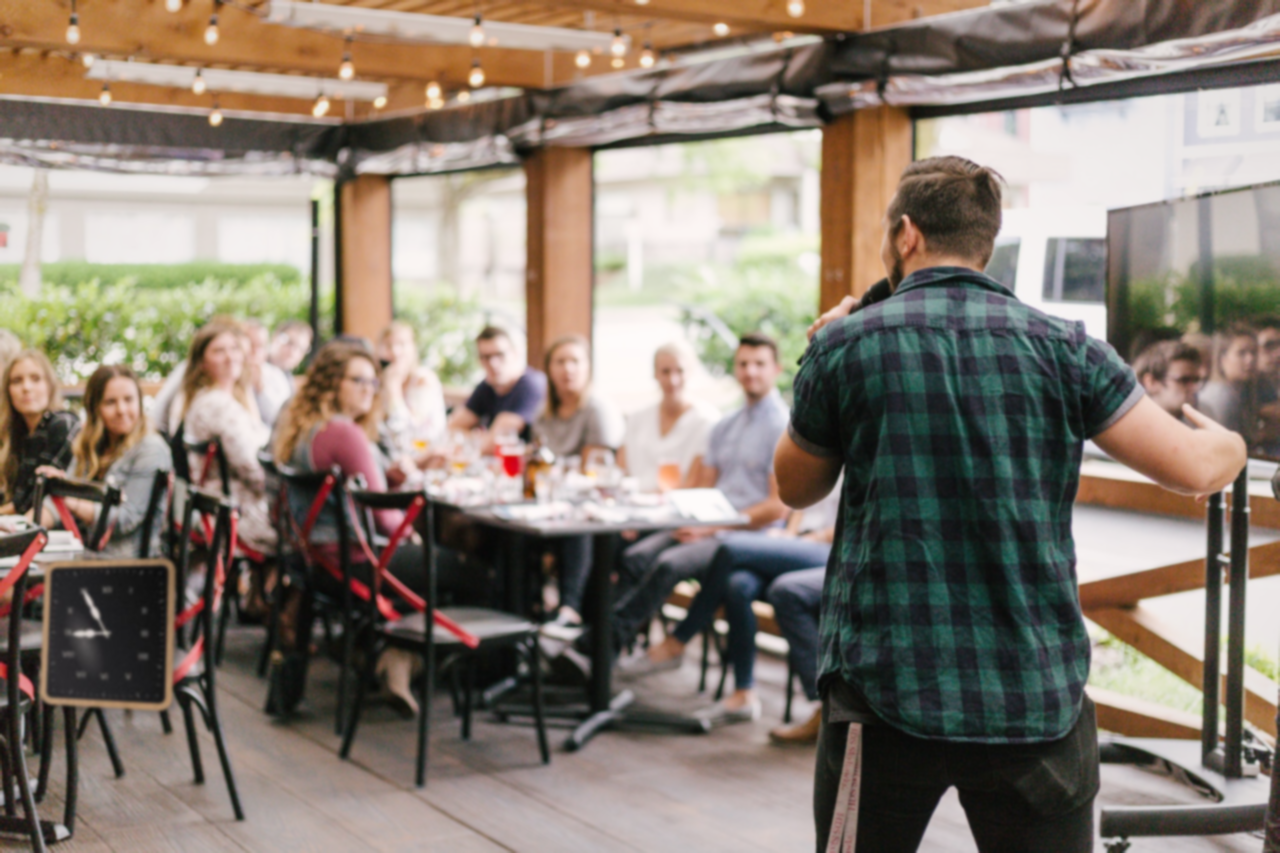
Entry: 8h55
